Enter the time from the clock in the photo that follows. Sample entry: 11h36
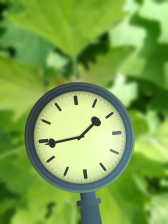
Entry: 1h44
